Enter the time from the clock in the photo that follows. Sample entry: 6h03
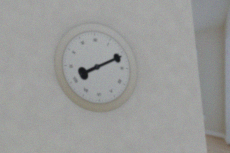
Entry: 8h11
